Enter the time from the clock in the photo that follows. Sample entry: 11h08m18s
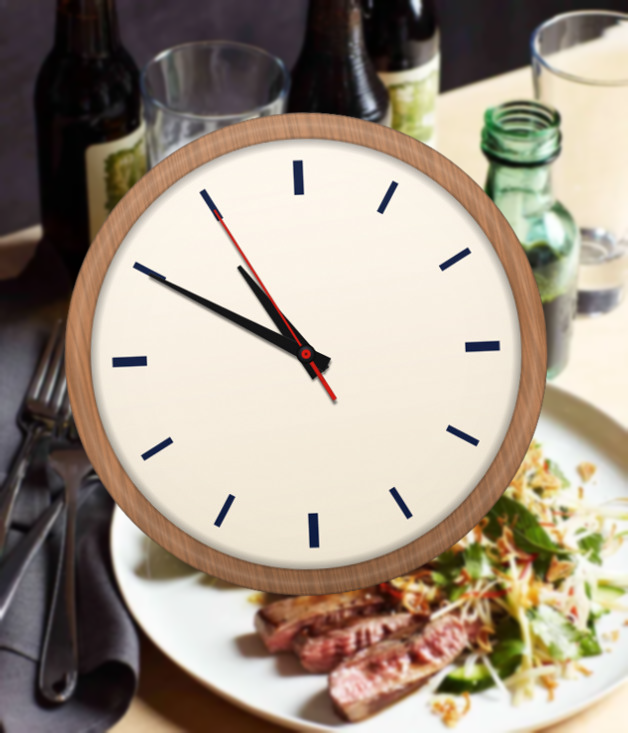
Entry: 10h49m55s
